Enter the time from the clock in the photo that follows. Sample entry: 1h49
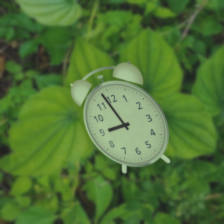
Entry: 8h58
